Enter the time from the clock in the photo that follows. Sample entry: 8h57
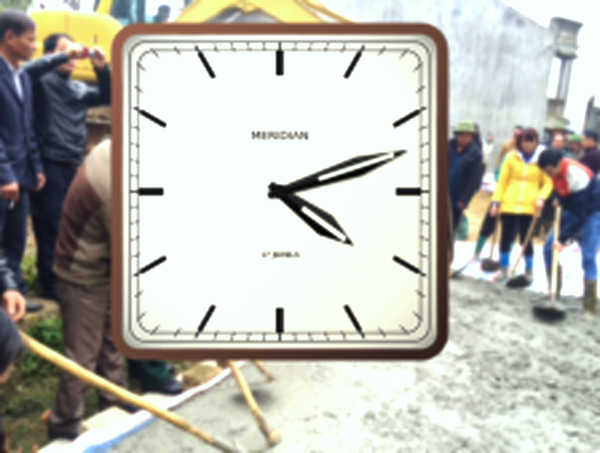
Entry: 4h12
